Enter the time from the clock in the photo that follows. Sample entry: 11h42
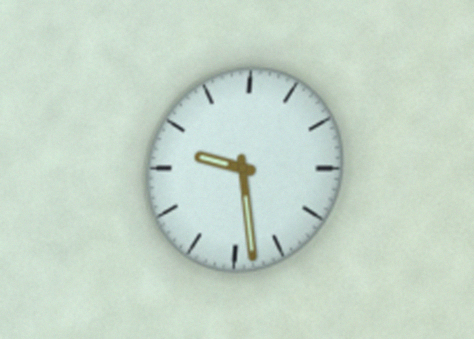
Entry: 9h28
